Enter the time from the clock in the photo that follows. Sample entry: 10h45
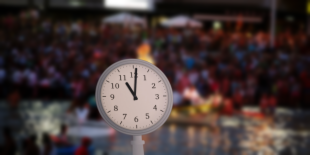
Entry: 11h01
